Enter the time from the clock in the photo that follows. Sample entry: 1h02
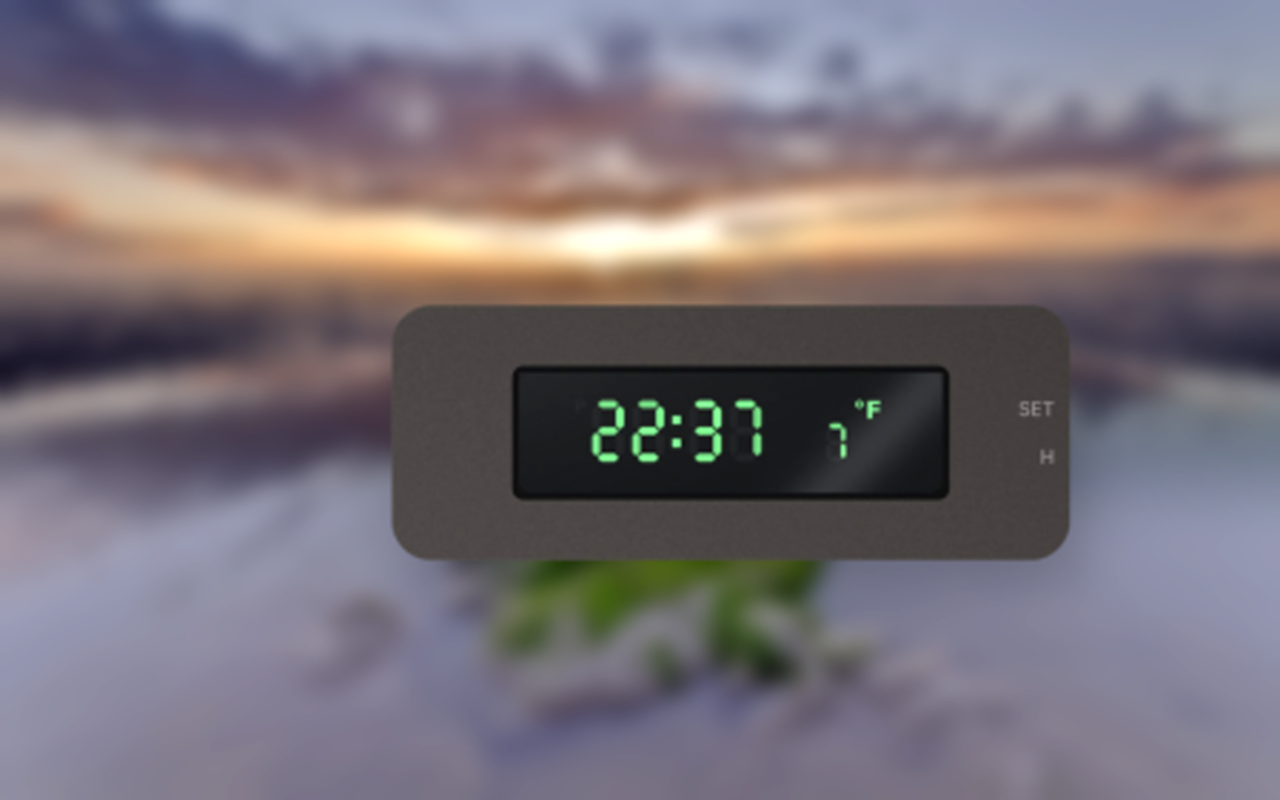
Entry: 22h37
